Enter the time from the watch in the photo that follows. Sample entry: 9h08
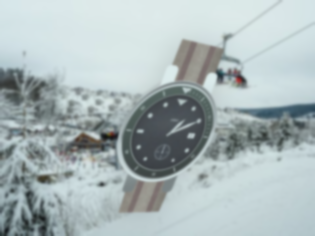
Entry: 1h10
